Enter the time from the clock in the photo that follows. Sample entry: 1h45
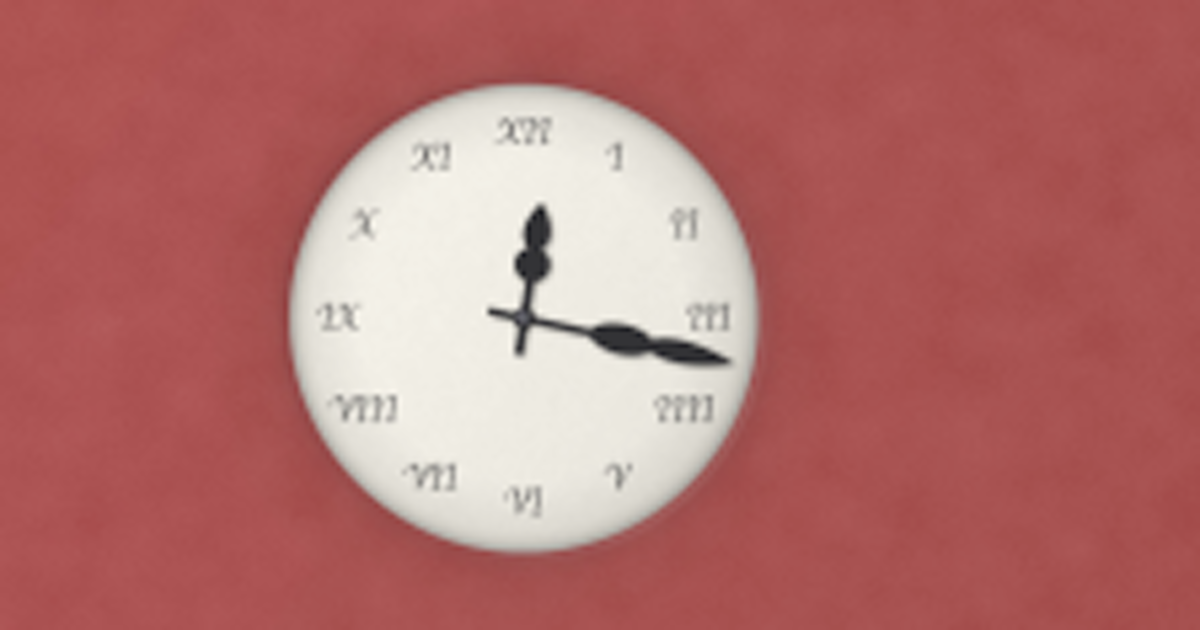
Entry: 12h17
